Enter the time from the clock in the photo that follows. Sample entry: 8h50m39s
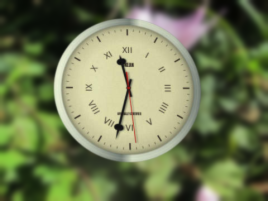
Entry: 11h32m29s
